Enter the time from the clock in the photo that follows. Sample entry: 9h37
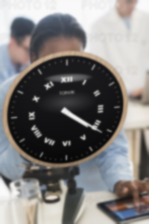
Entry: 4h21
